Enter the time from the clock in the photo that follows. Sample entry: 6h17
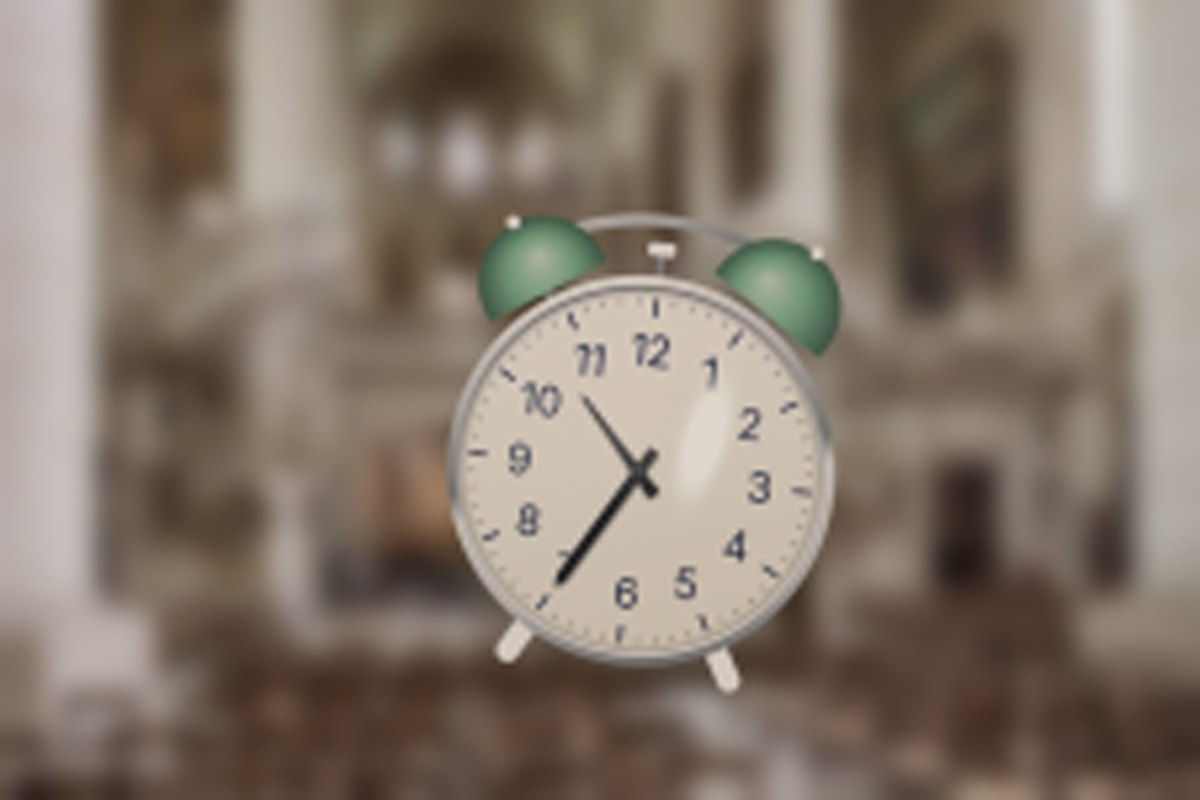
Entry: 10h35
